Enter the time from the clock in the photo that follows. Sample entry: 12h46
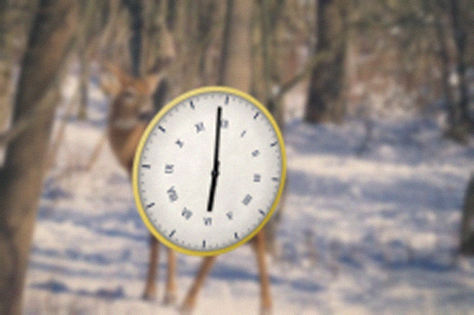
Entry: 5h59
